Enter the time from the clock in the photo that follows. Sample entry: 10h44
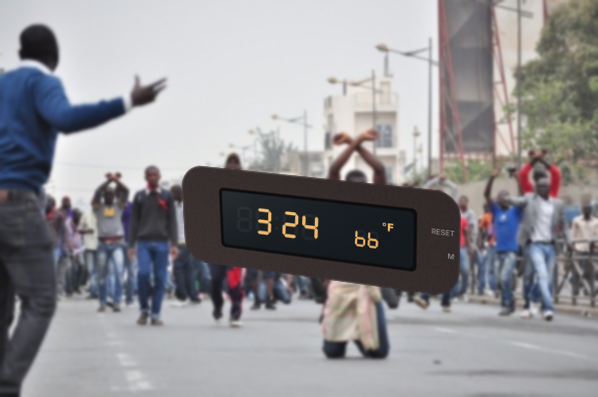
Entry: 3h24
